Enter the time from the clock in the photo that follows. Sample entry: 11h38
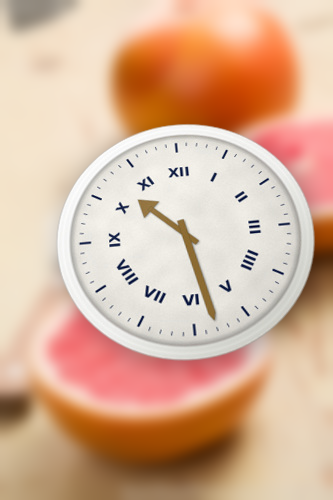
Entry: 10h28
